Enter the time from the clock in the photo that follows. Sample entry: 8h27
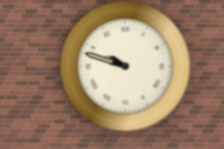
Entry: 9h48
